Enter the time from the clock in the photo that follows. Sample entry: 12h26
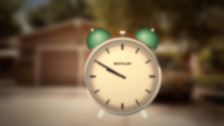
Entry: 9h50
